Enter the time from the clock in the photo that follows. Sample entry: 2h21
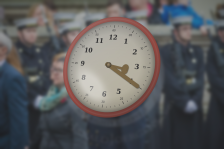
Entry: 3h20
